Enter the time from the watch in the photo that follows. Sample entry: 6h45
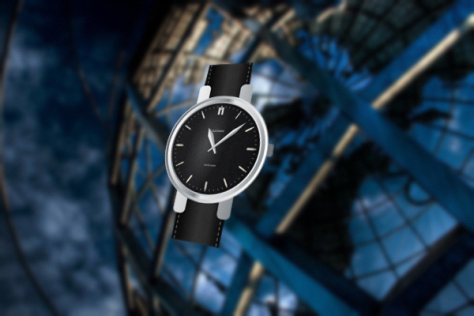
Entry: 11h08
